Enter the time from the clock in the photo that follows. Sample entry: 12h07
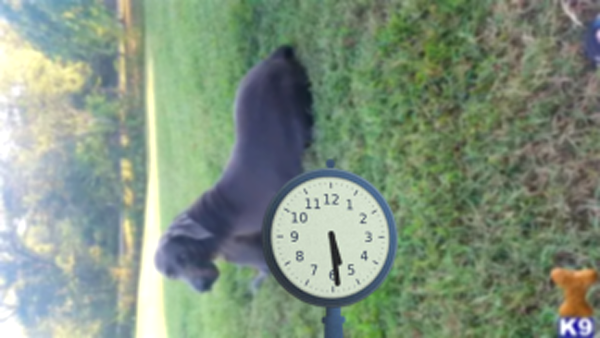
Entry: 5h29
